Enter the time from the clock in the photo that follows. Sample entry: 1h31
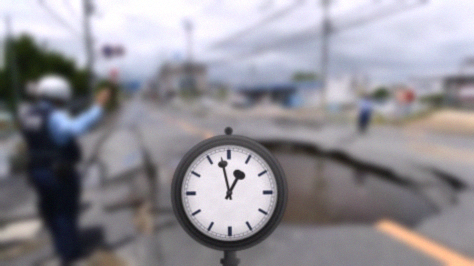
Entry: 12h58
